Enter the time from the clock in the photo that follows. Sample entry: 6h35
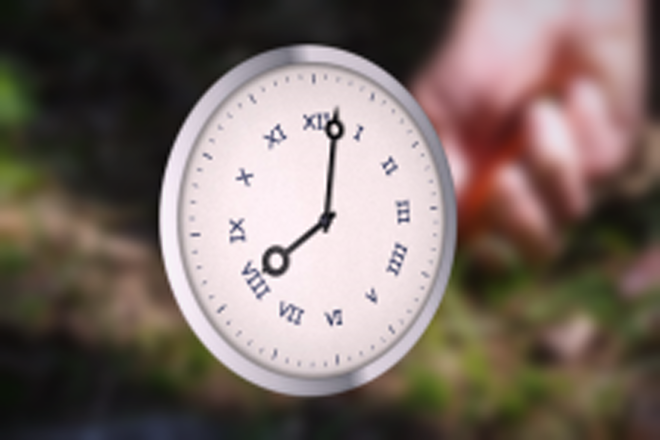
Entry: 8h02
